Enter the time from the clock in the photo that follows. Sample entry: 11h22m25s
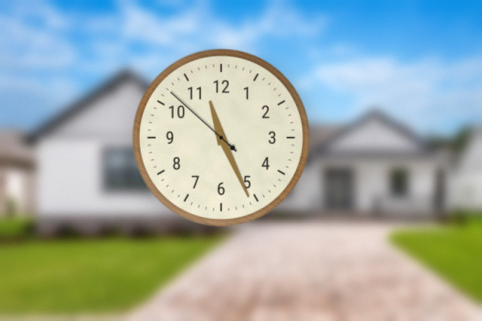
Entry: 11h25m52s
